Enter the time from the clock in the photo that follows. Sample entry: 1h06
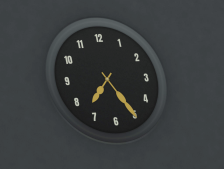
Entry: 7h25
